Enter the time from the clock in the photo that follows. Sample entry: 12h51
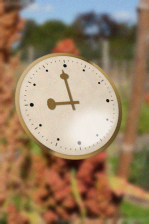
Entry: 8h59
